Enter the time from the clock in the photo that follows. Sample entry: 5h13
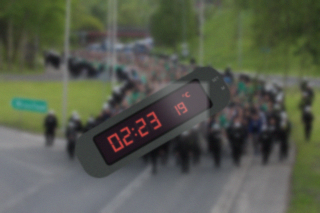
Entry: 2h23
